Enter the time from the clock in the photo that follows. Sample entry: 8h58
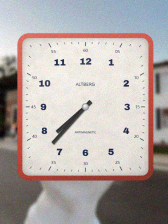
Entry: 7h37
